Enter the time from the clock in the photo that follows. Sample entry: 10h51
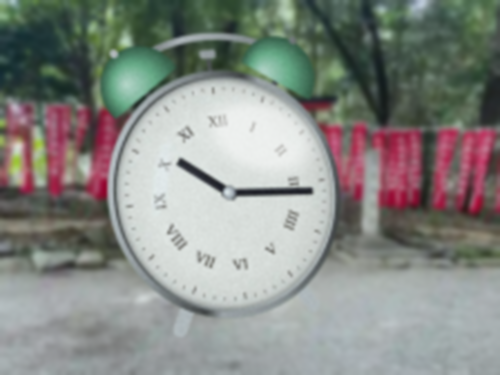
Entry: 10h16
